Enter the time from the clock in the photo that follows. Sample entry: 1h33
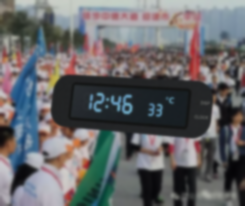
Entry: 12h46
